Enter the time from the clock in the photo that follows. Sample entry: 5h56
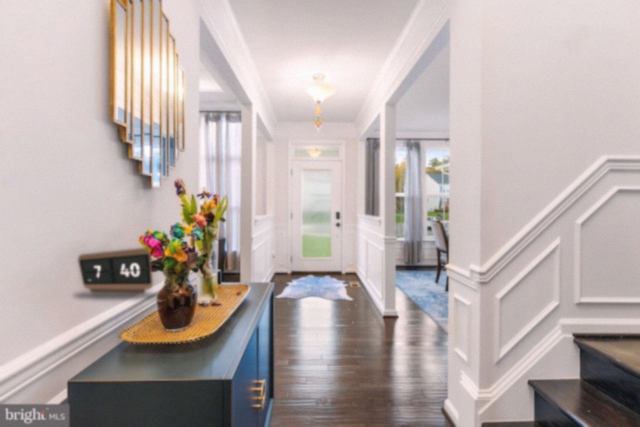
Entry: 7h40
